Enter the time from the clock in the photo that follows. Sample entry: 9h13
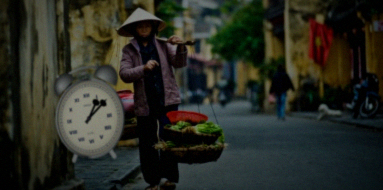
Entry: 1h09
